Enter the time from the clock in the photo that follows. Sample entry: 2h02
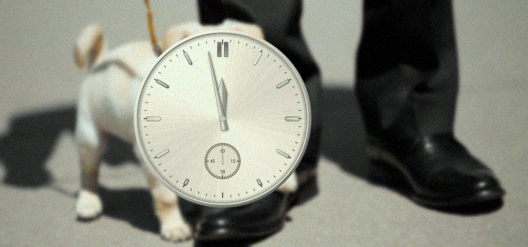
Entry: 11h58
